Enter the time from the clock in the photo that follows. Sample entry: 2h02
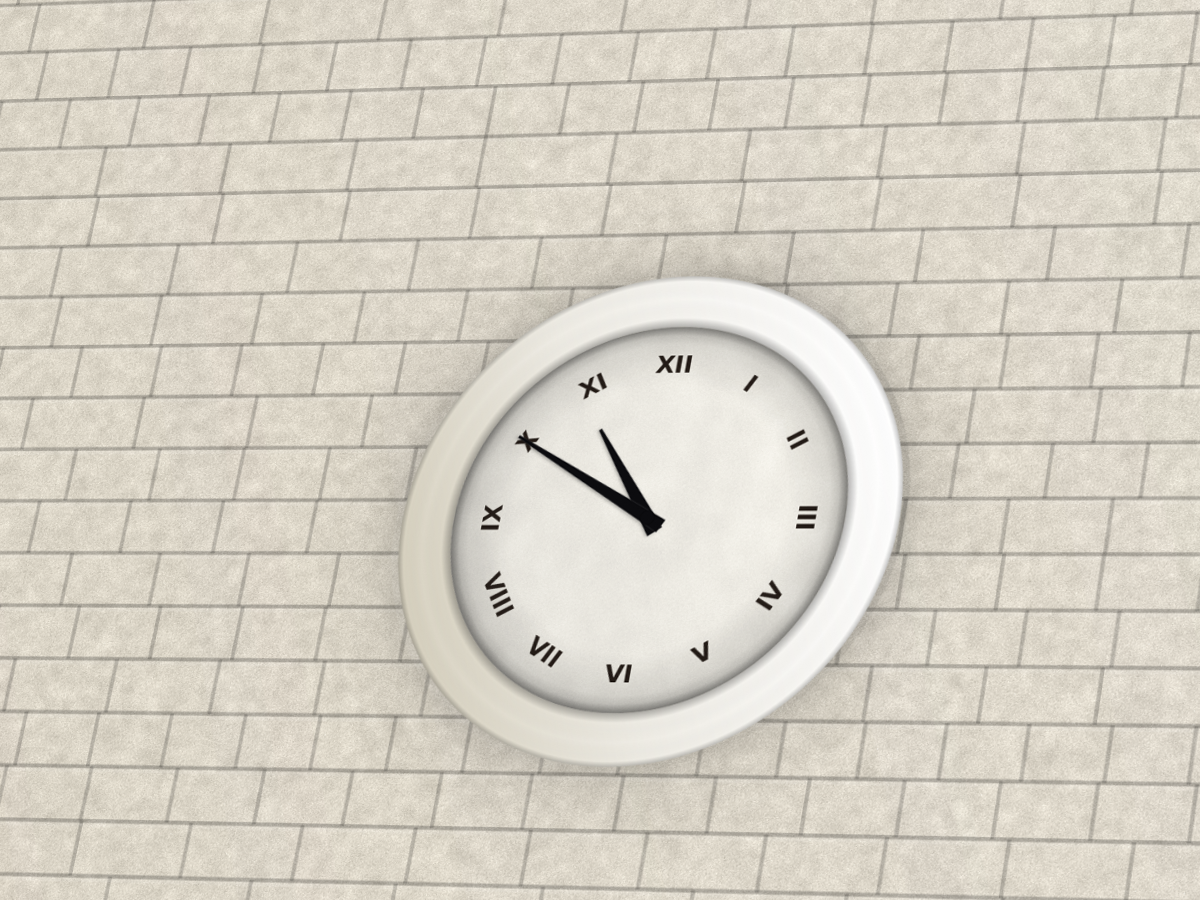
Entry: 10h50
